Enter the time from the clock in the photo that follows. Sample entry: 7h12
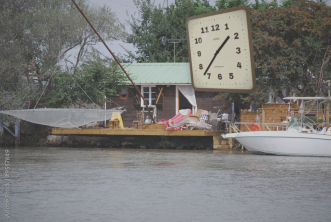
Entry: 1h37
